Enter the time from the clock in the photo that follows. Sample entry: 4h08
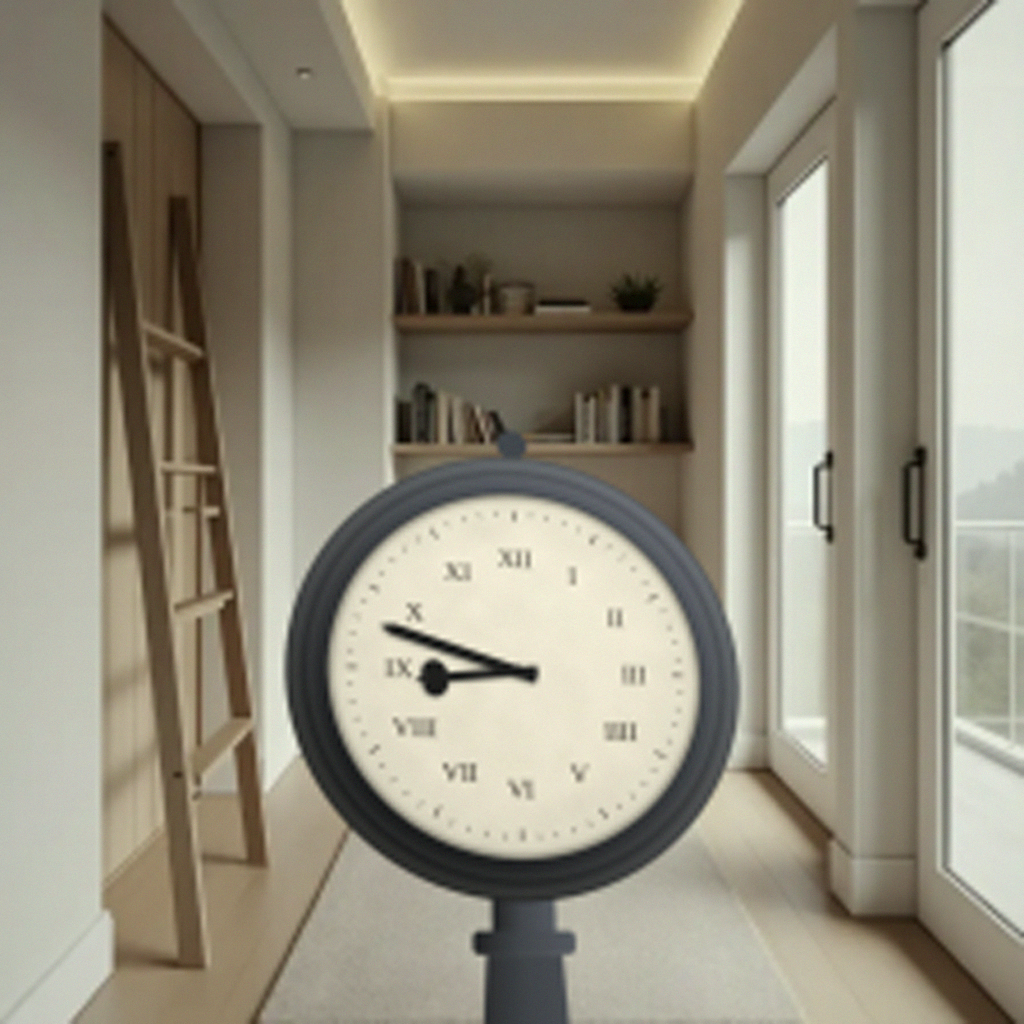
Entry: 8h48
